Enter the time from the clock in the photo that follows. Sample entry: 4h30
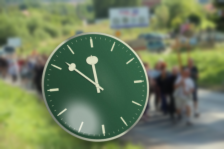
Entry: 11h52
